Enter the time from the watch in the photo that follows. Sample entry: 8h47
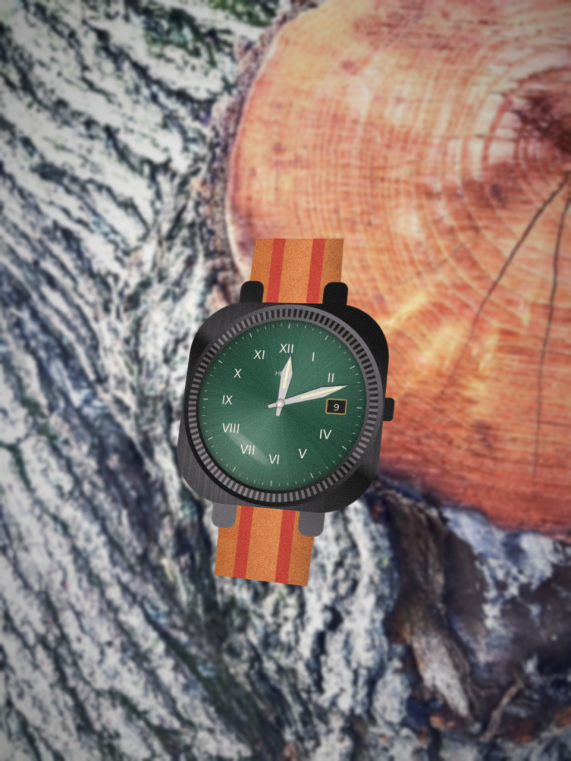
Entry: 12h12
